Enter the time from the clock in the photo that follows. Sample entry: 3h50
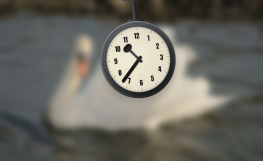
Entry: 10h37
